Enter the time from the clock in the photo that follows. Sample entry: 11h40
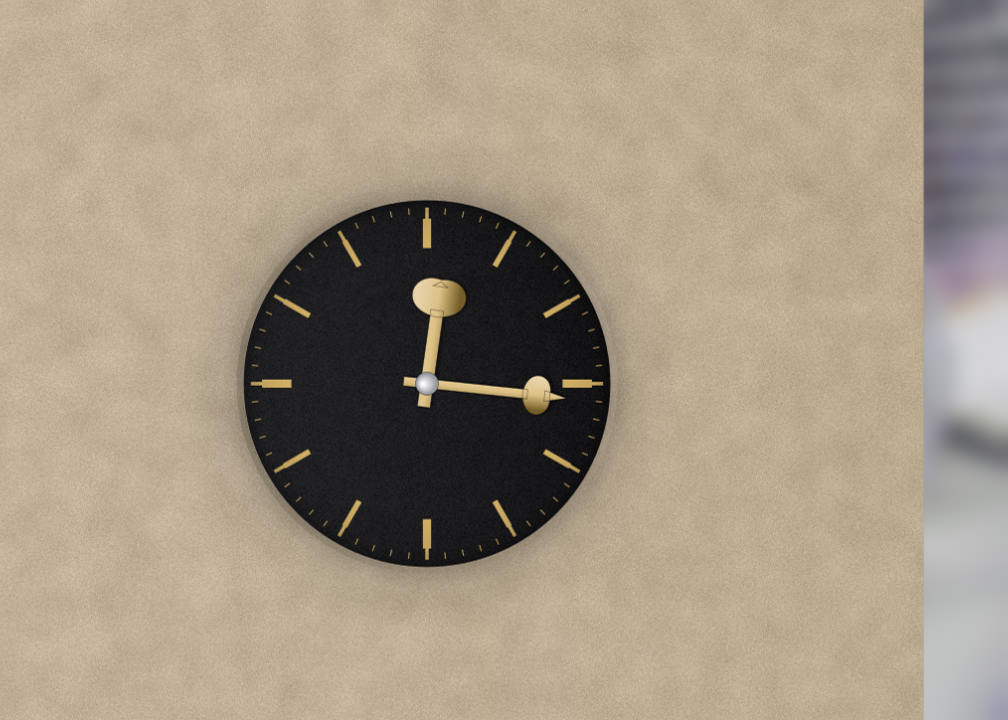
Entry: 12h16
